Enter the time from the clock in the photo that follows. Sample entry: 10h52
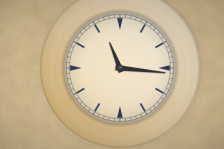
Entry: 11h16
